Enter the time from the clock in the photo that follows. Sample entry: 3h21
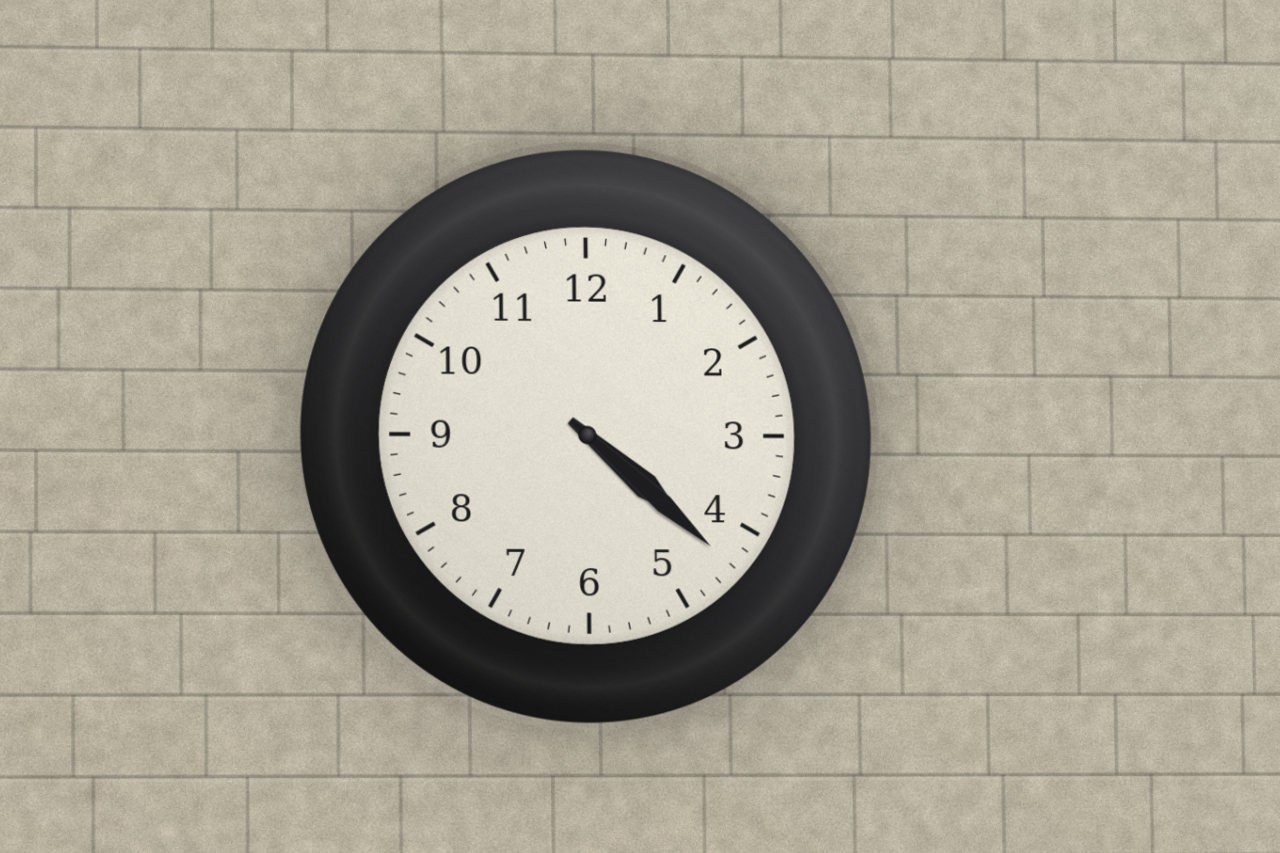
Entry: 4h22
